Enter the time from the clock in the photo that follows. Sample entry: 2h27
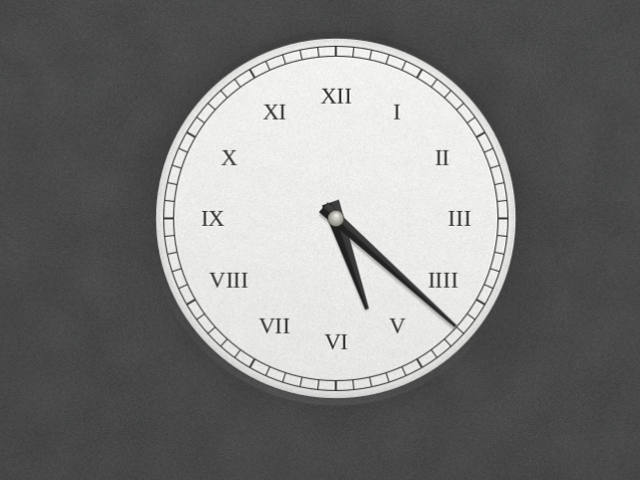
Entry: 5h22
